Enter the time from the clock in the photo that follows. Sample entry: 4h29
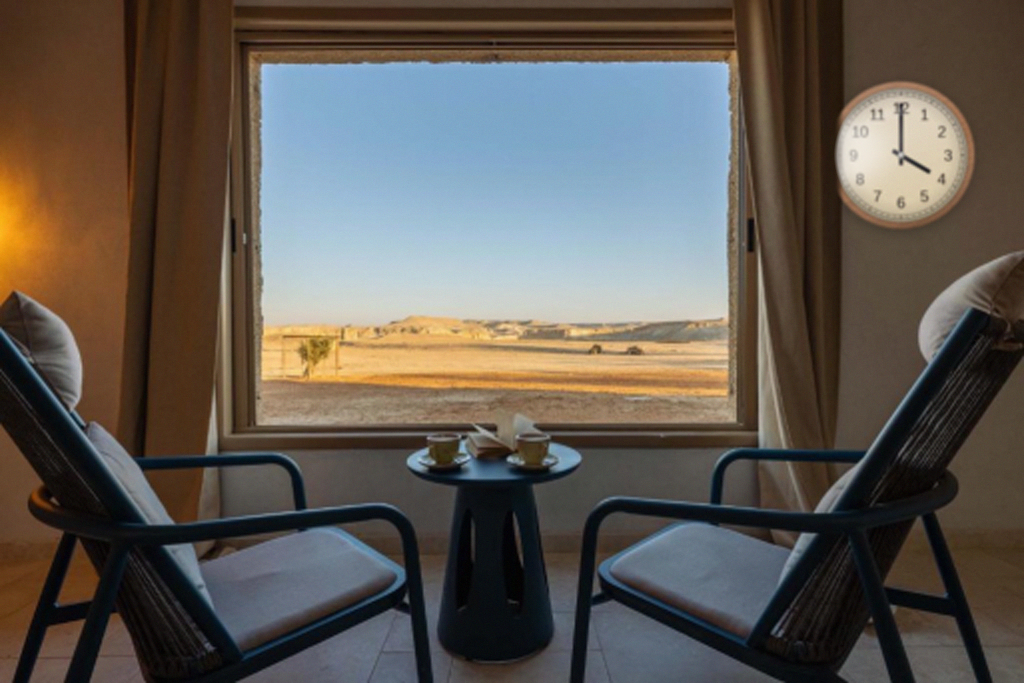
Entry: 4h00
